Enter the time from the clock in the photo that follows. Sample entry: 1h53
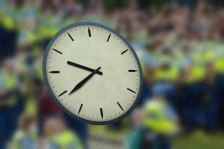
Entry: 9h39
